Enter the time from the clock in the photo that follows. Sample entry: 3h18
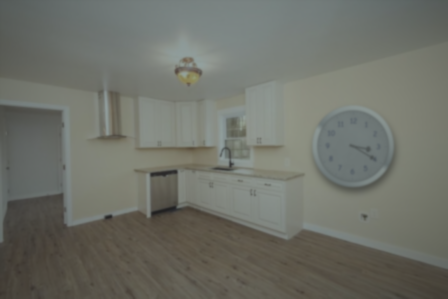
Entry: 3h20
